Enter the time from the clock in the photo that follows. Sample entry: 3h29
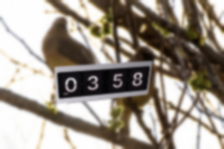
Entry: 3h58
